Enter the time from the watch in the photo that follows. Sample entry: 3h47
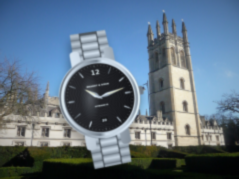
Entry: 10h13
